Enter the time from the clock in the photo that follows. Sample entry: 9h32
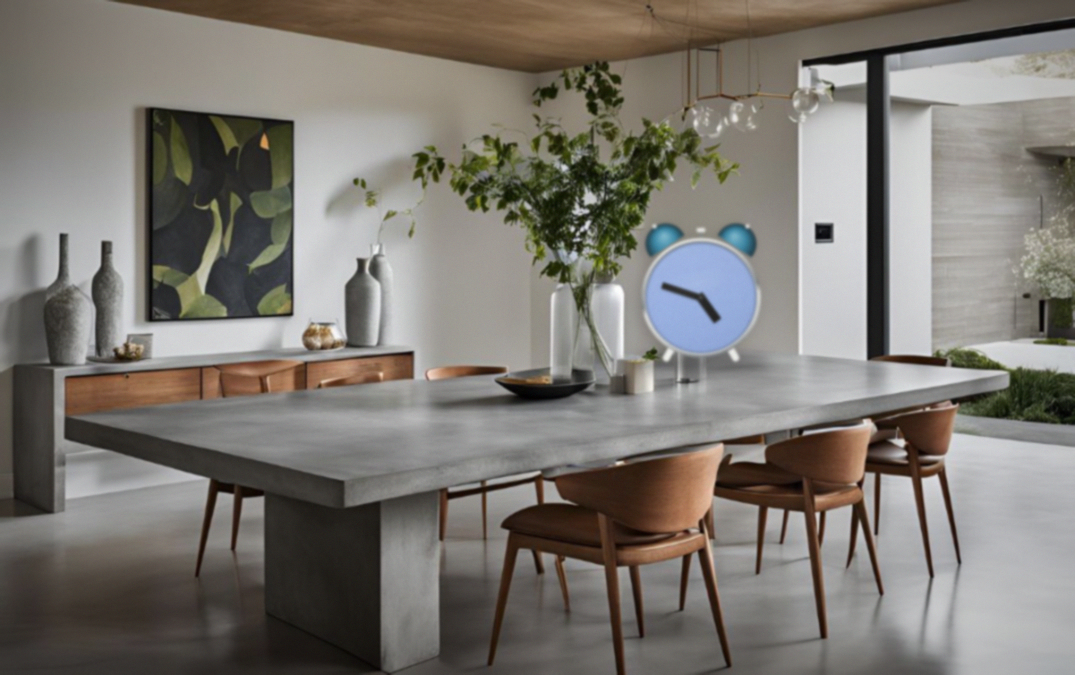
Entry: 4h48
